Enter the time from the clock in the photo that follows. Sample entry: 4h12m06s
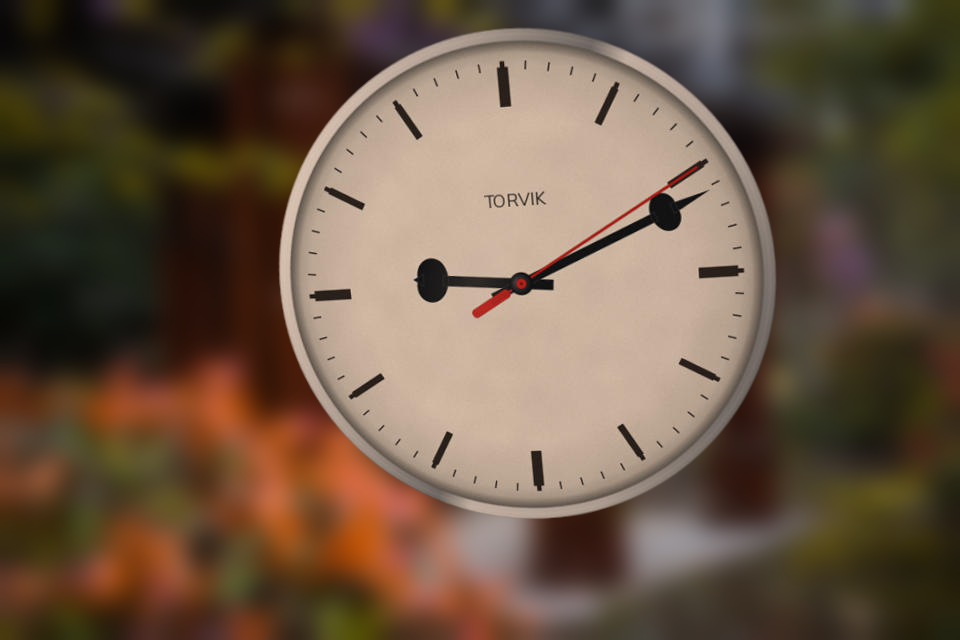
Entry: 9h11m10s
